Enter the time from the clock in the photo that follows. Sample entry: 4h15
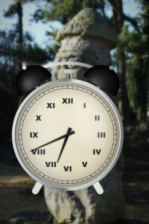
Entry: 6h41
